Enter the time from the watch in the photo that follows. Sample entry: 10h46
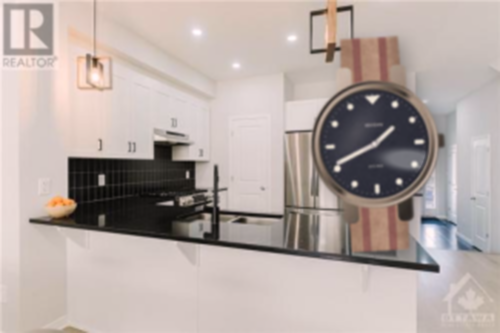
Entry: 1h41
